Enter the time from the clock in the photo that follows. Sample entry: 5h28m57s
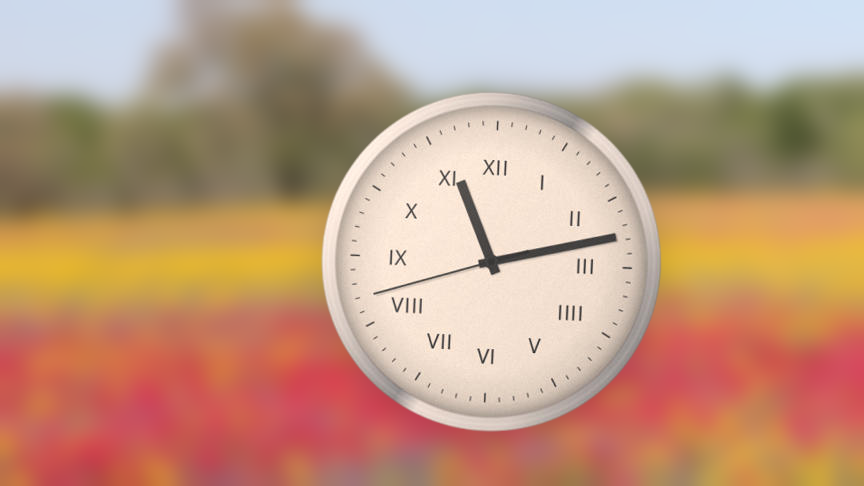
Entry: 11h12m42s
